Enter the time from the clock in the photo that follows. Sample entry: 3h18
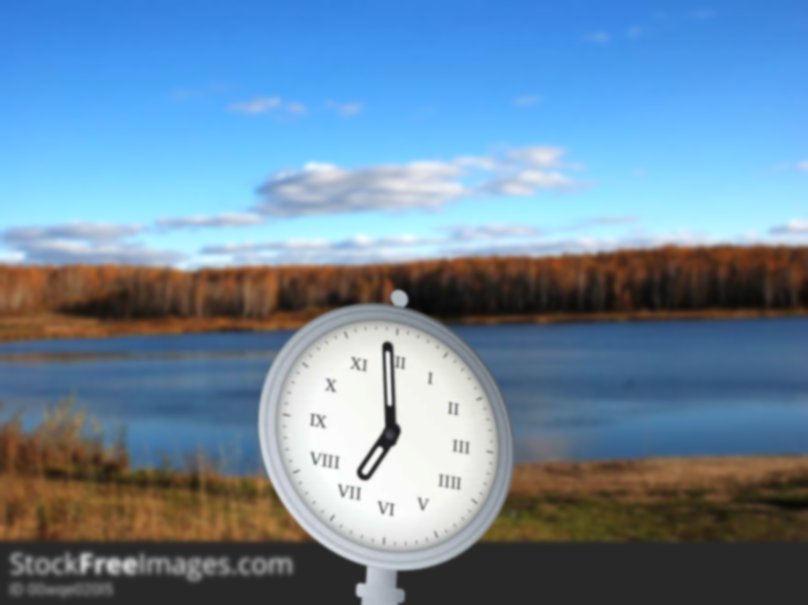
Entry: 6h59
